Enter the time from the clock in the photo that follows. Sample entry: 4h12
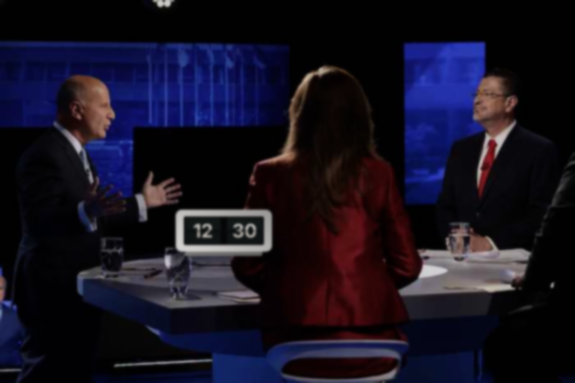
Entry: 12h30
